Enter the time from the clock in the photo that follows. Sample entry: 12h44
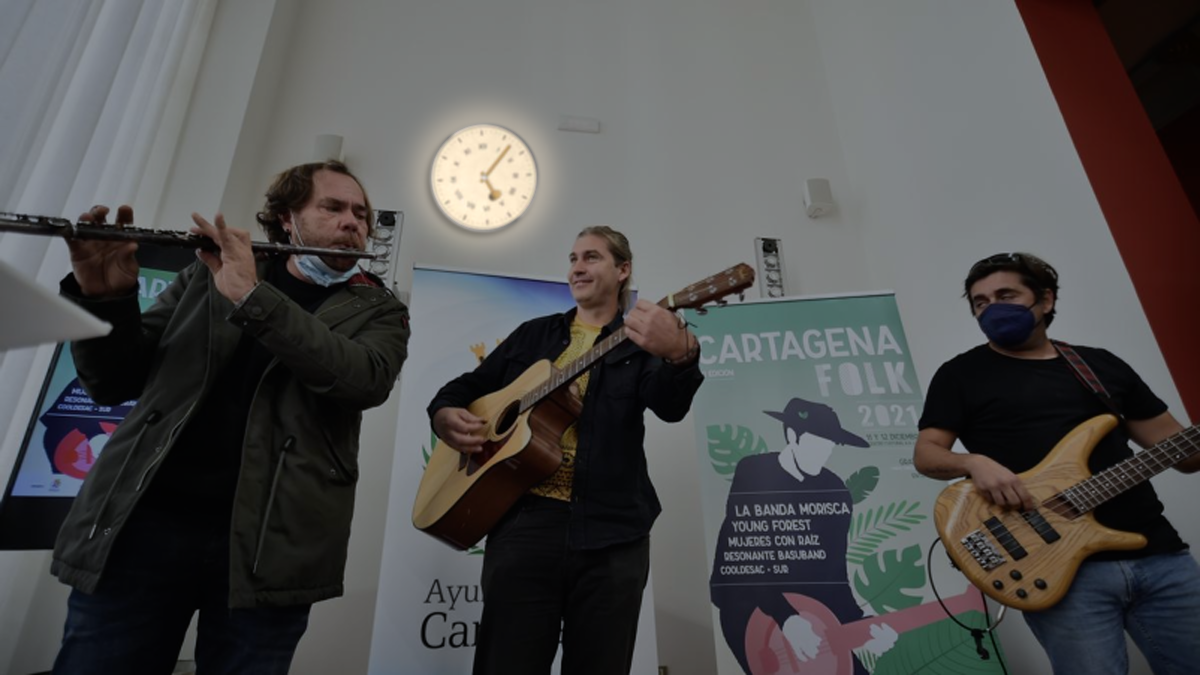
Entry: 5h07
